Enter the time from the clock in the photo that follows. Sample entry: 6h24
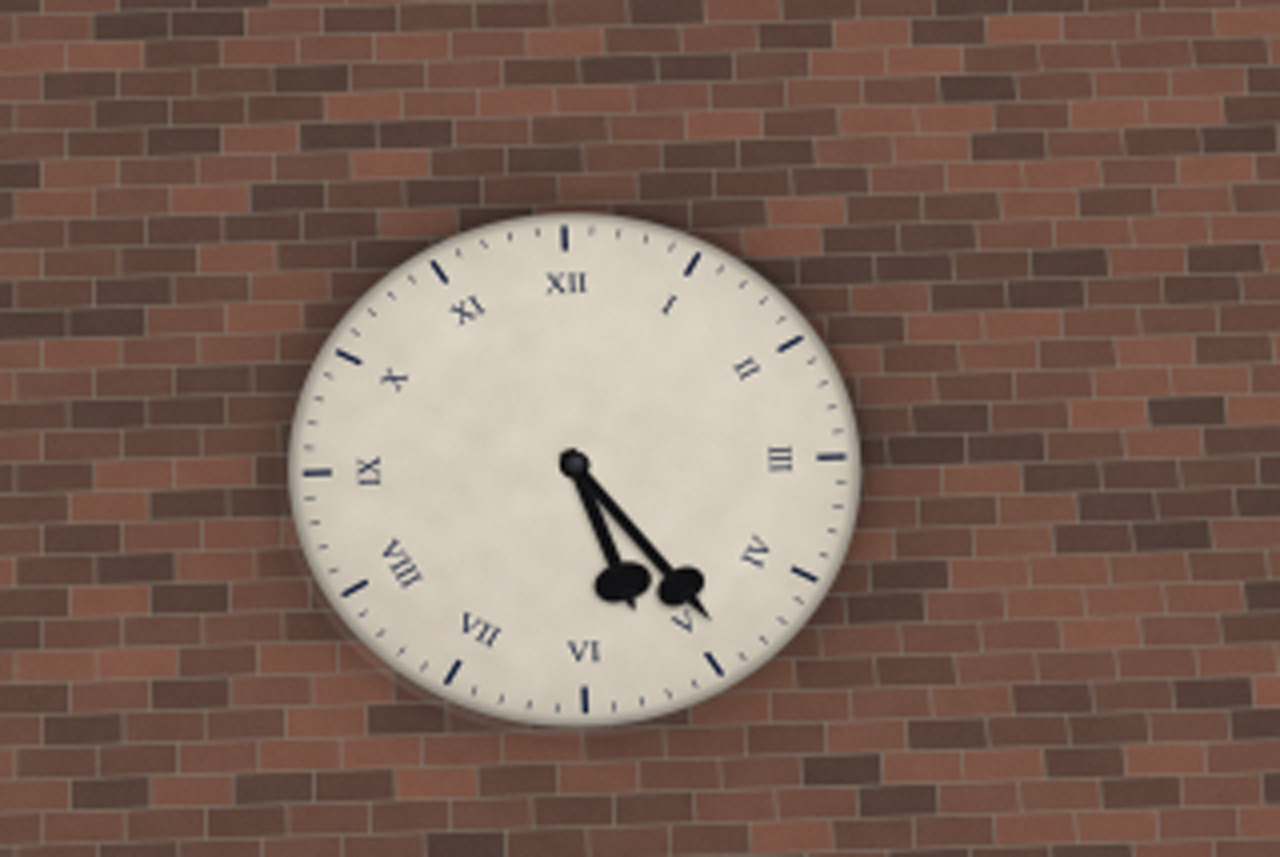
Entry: 5h24
